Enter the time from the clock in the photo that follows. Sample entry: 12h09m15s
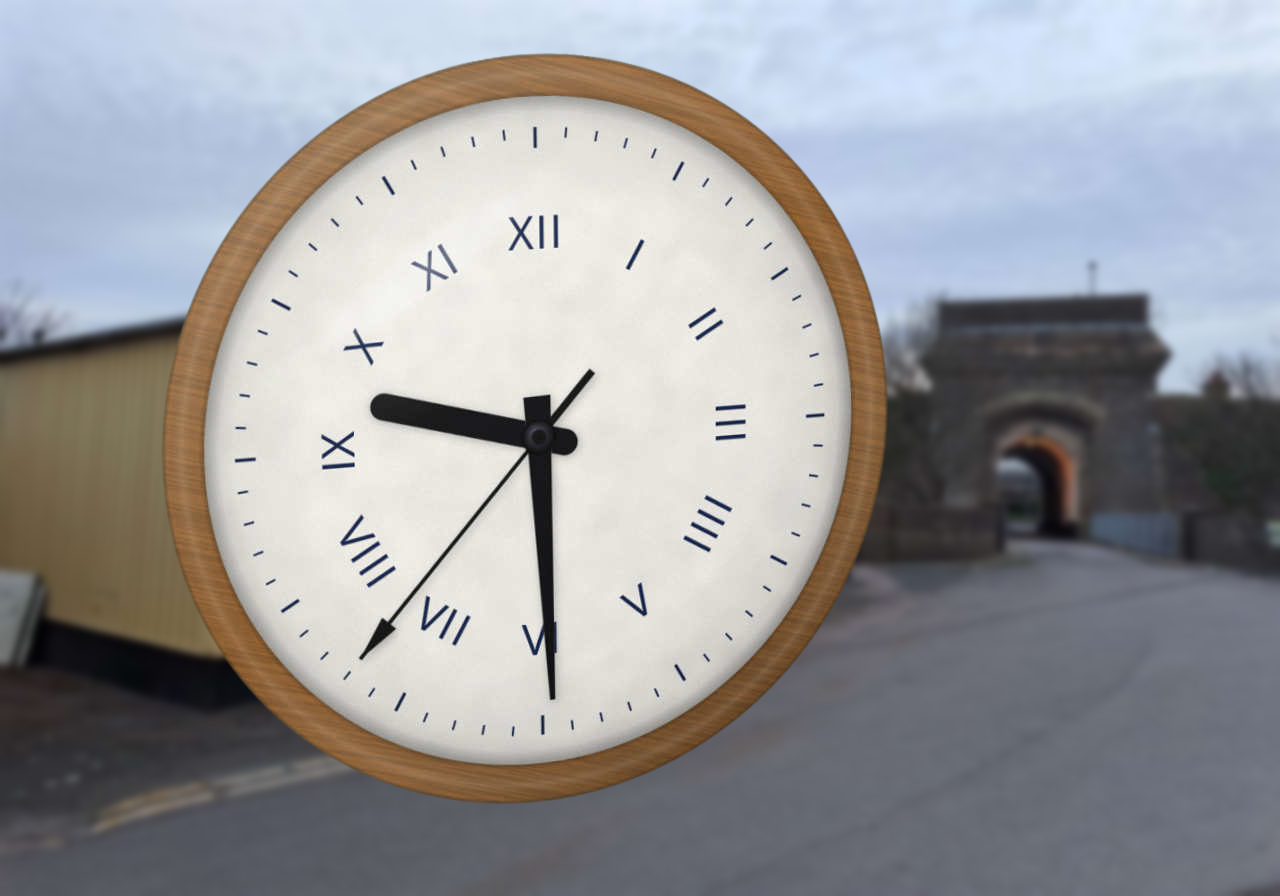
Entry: 9h29m37s
